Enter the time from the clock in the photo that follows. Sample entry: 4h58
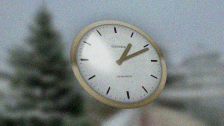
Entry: 1h11
